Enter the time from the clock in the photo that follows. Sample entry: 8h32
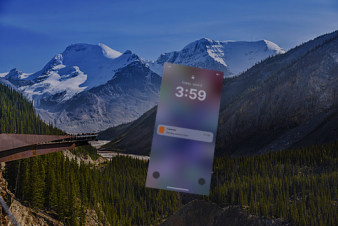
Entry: 3h59
